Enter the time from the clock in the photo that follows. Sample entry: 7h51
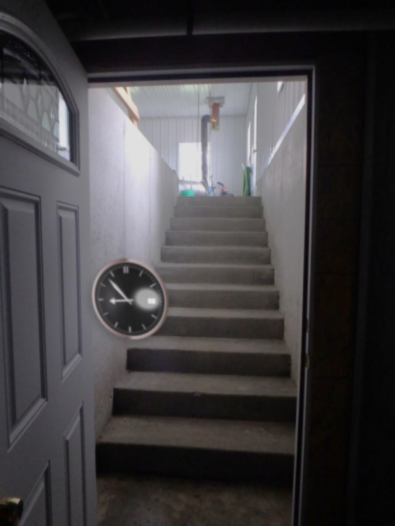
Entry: 8h53
